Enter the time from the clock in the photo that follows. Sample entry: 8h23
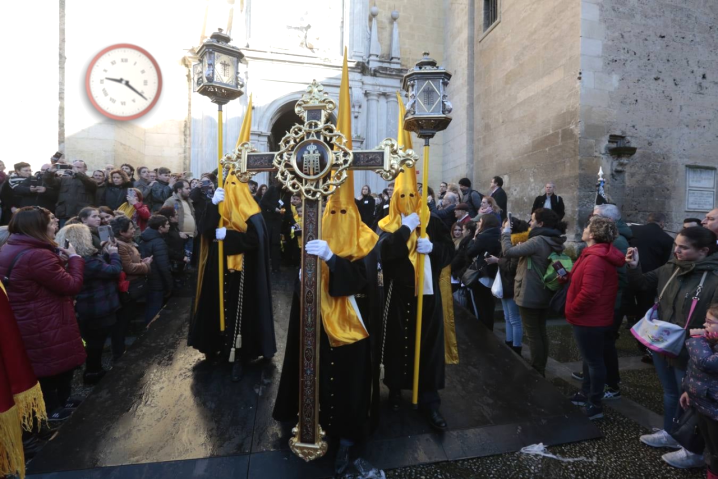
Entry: 9h21
